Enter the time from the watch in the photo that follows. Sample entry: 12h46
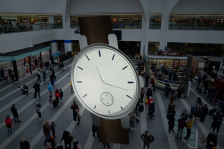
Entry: 11h18
